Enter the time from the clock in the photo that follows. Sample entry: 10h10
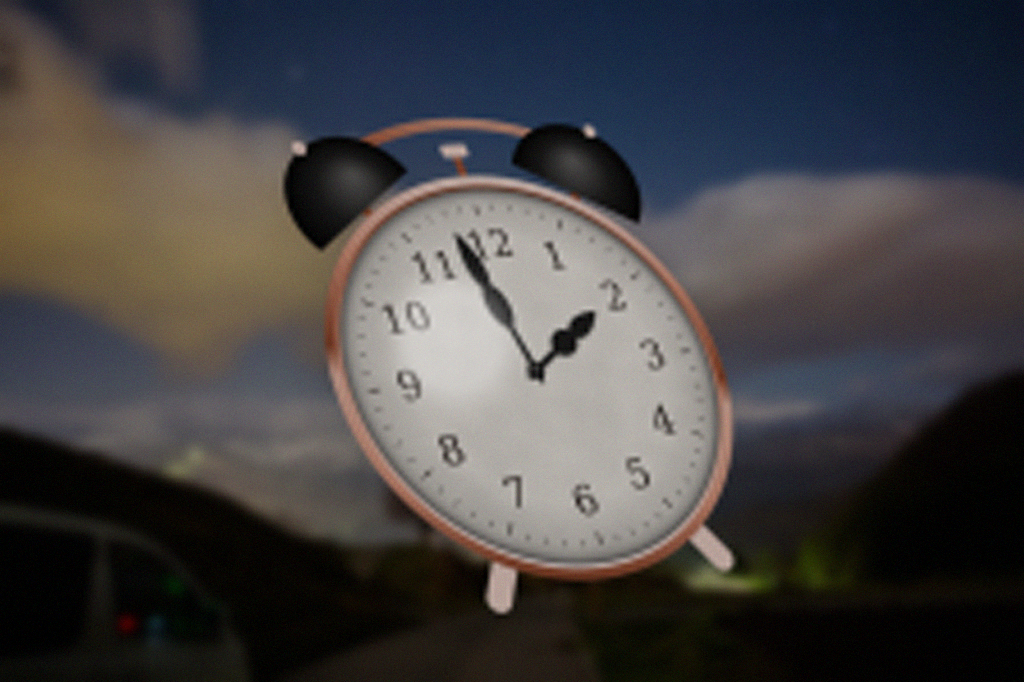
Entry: 1h58
